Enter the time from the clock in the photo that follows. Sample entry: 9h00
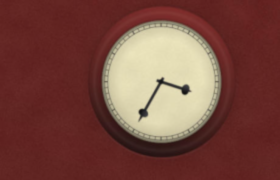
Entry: 3h35
